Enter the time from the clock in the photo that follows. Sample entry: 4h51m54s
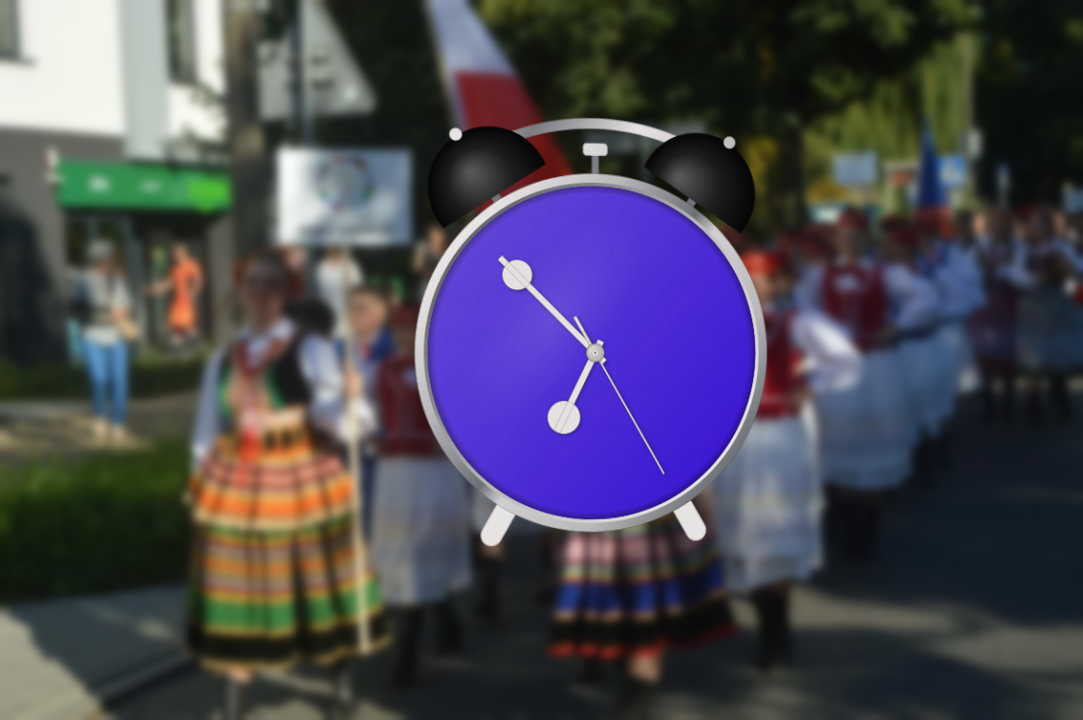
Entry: 6h52m25s
